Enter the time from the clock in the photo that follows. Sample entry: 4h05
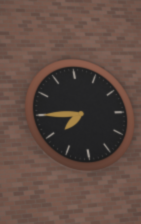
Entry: 7h45
